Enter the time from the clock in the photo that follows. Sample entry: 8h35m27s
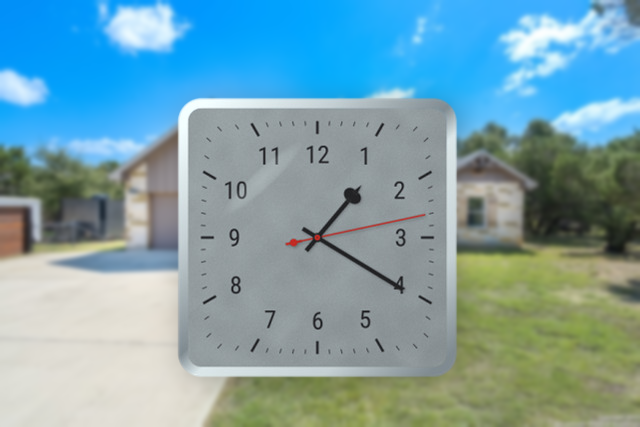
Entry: 1h20m13s
